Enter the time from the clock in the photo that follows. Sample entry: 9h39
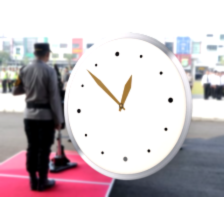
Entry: 12h53
